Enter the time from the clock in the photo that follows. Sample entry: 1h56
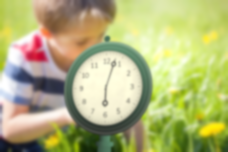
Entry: 6h03
